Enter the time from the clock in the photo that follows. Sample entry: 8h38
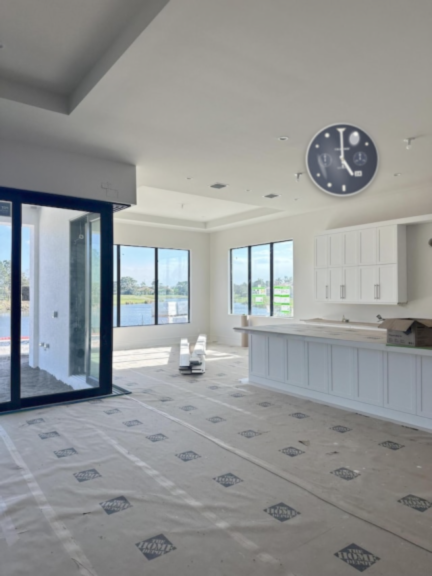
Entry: 5h00
